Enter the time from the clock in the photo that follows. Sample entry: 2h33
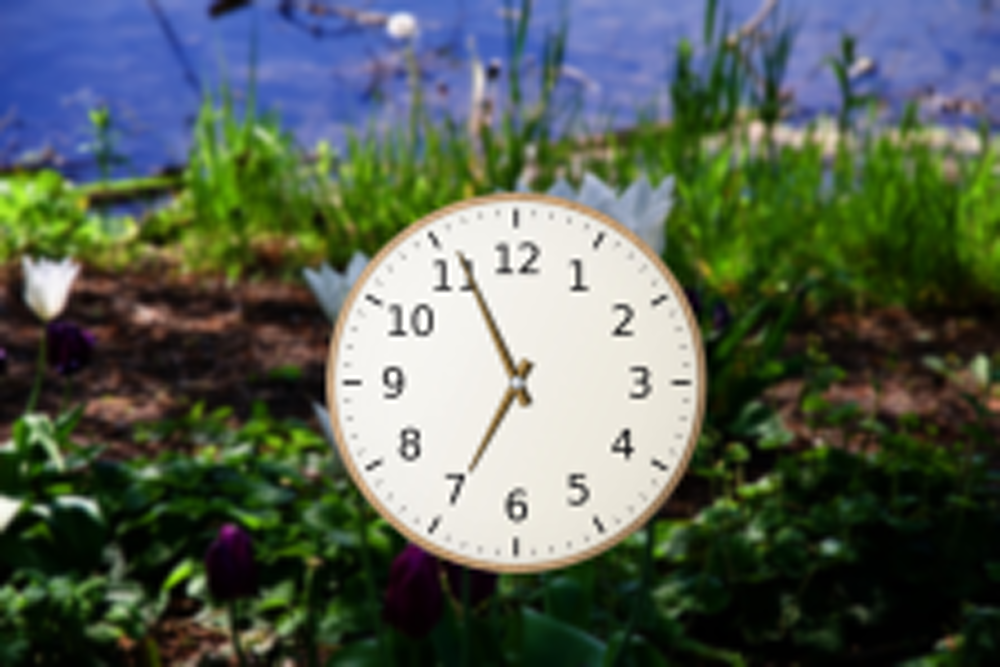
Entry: 6h56
